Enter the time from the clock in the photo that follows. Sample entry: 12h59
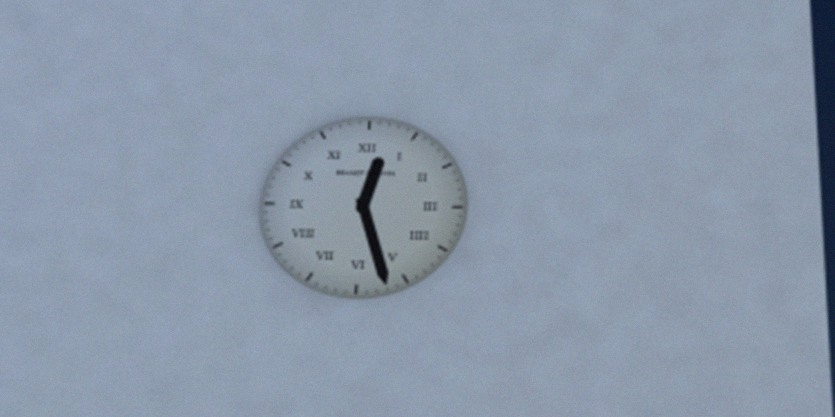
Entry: 12h27
